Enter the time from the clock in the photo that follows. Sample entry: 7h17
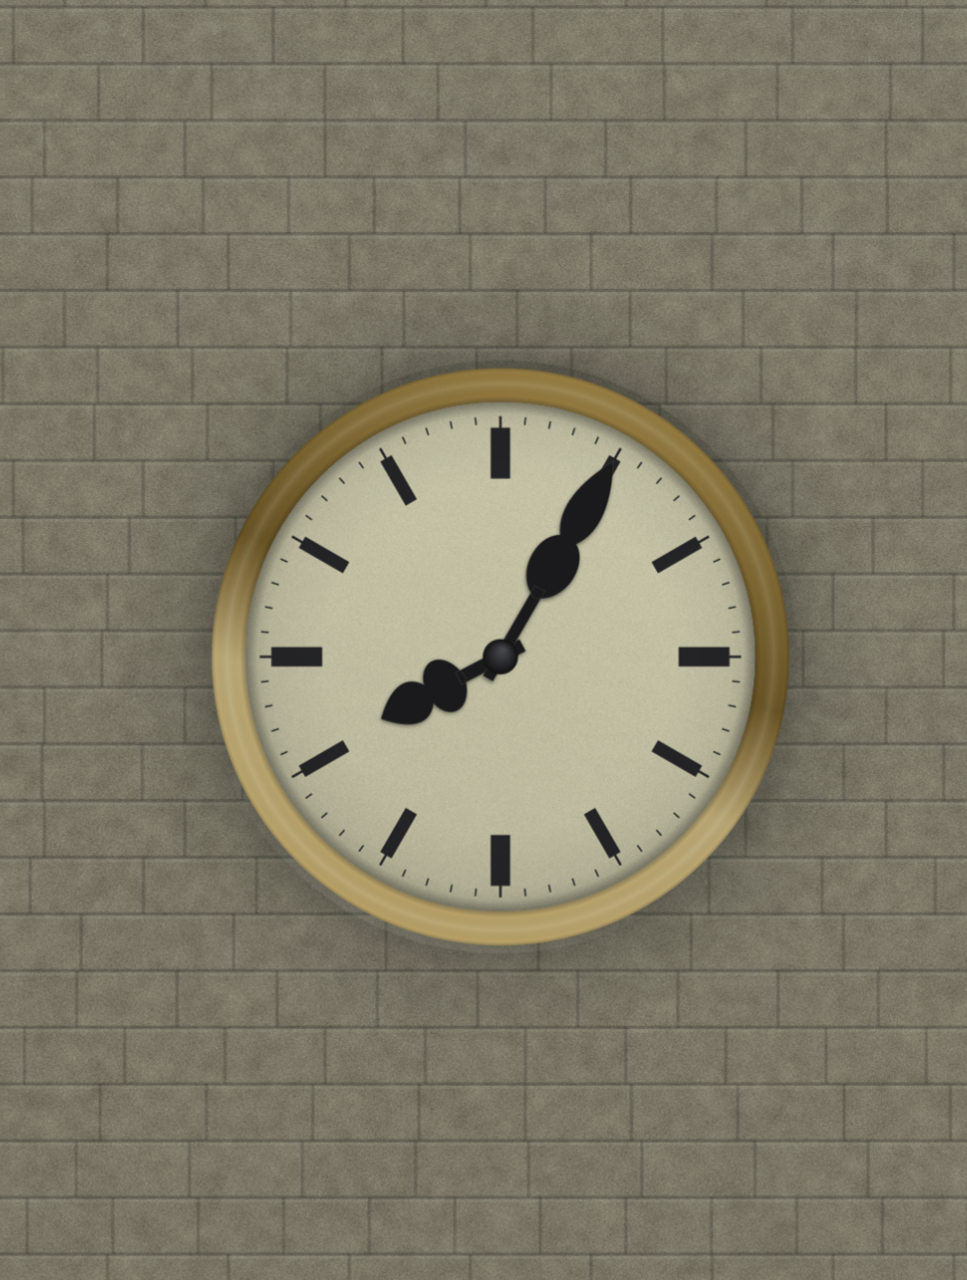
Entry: 8h05
